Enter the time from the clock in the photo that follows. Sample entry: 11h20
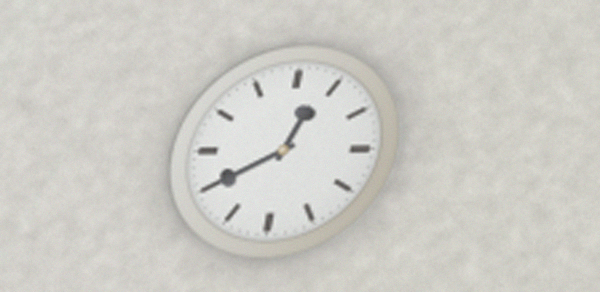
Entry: 12h40
